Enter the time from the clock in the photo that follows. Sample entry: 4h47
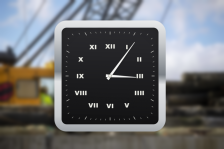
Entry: 3h06
